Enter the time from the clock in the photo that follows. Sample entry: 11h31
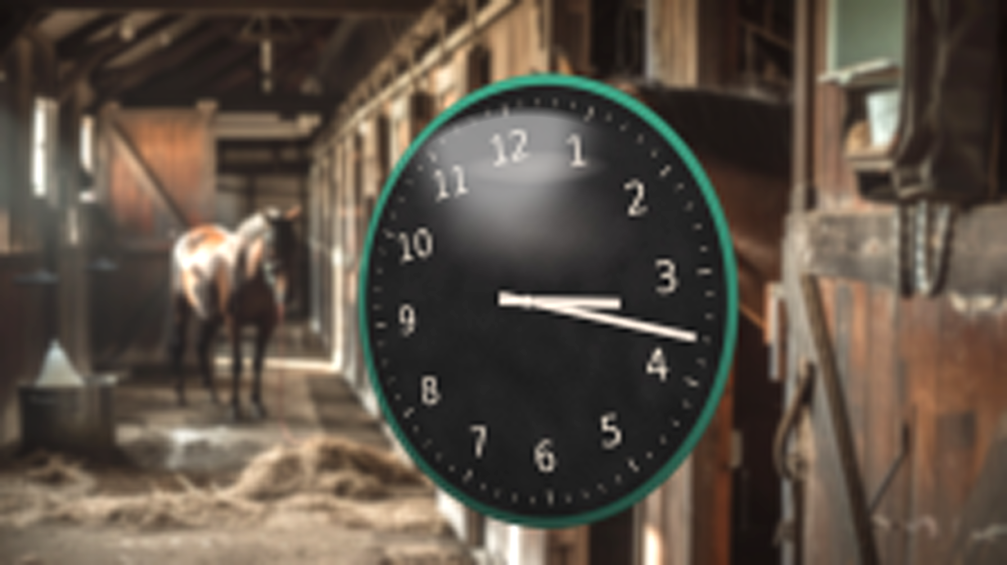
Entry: 3h18
